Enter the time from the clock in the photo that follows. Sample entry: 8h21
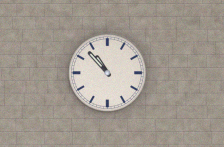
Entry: 10h53
